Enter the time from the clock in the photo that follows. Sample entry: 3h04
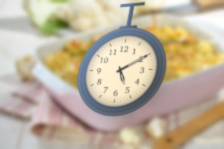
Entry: 5h10
